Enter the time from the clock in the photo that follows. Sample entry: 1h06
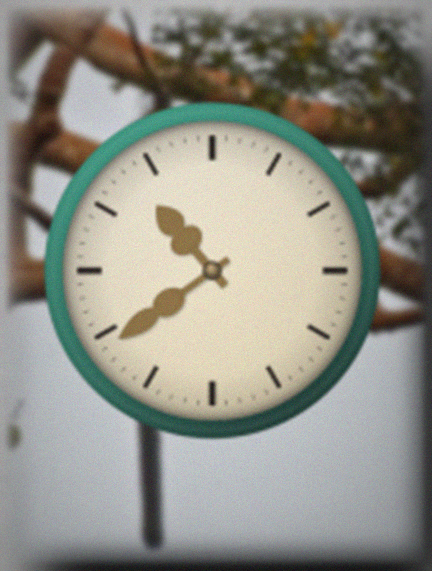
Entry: 10h39
